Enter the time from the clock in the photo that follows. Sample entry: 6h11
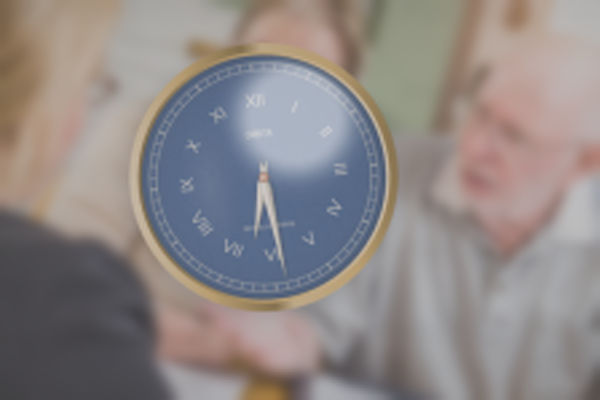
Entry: 6h29
